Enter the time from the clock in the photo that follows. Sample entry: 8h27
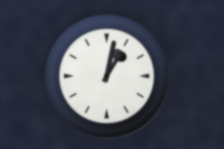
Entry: 1h02
